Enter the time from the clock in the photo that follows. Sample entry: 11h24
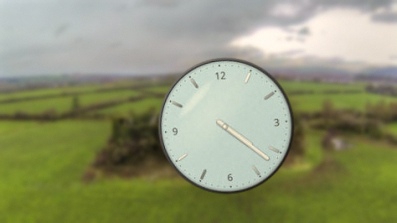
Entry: 4h22
